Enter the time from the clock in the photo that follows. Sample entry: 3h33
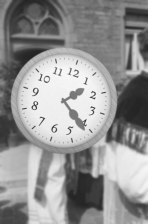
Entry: 1h21
